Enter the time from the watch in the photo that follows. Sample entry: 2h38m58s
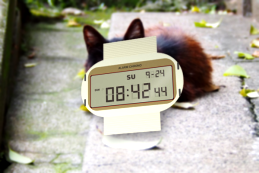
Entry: 8h42m44s
